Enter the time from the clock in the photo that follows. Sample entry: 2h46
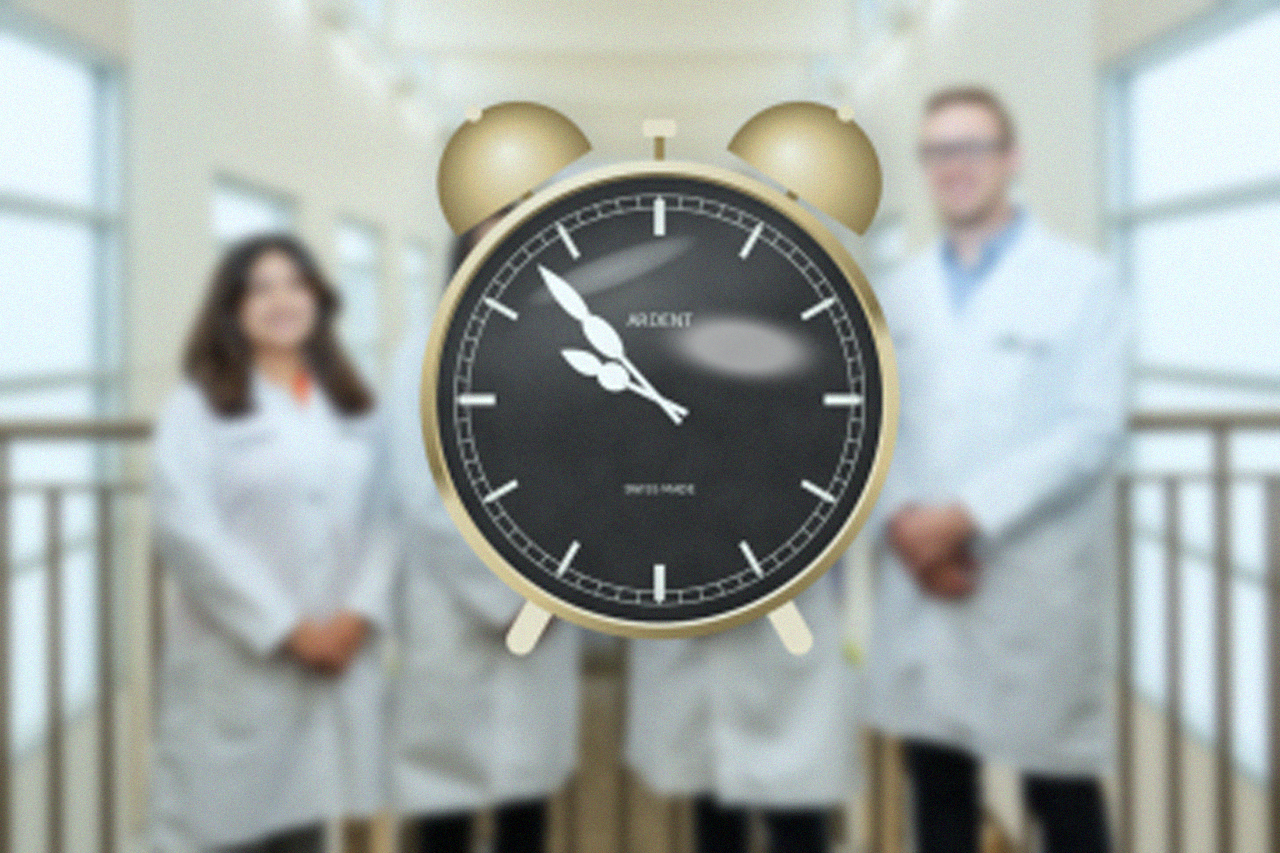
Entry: 9h53
